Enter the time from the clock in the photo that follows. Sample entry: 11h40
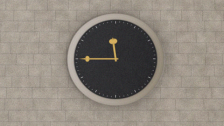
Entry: 11h45
